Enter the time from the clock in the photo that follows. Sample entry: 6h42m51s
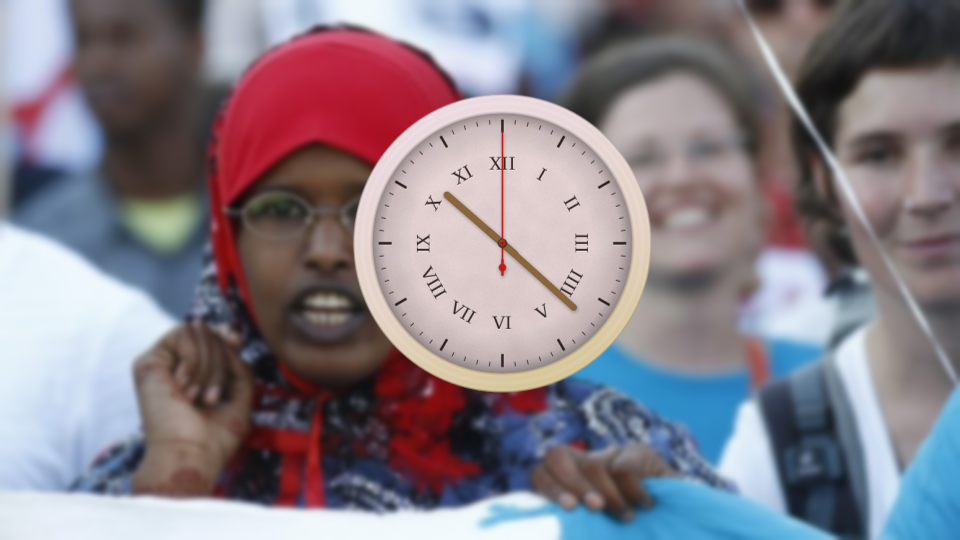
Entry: 10h22m00s
